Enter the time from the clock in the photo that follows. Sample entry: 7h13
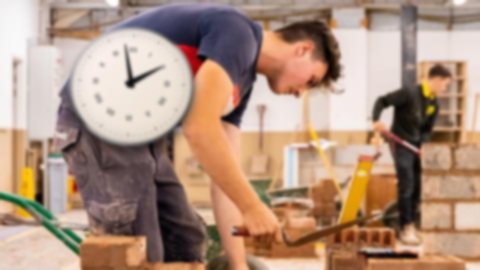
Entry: 1h58
